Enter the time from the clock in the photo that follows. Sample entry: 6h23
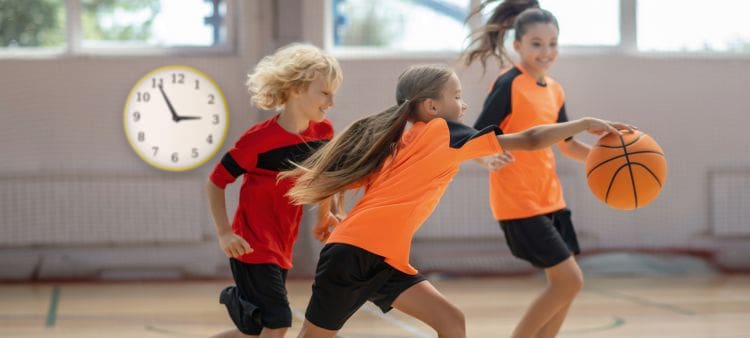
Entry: 2h55
